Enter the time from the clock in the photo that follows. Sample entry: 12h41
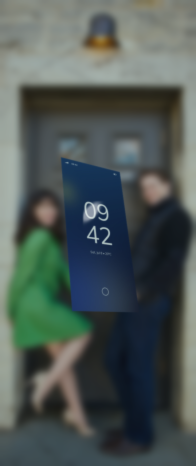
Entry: 9h42
